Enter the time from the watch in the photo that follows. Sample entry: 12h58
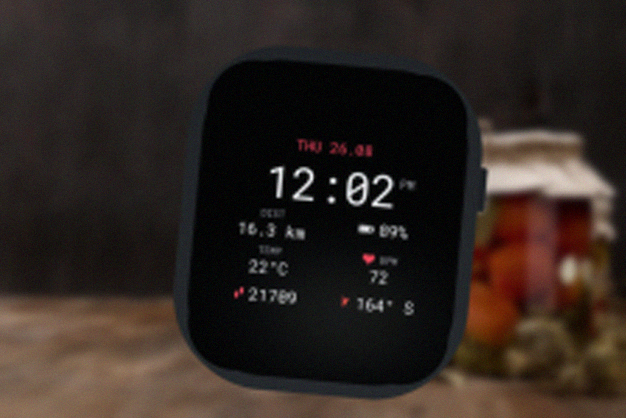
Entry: 12h02
